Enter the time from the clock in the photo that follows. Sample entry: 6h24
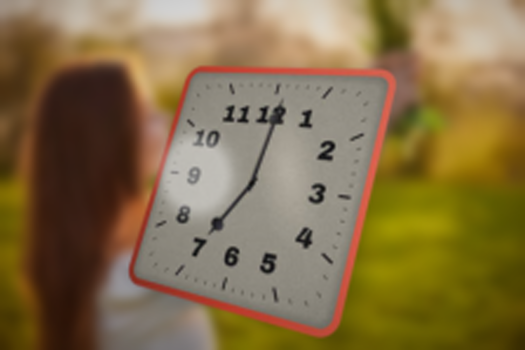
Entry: 7h01
